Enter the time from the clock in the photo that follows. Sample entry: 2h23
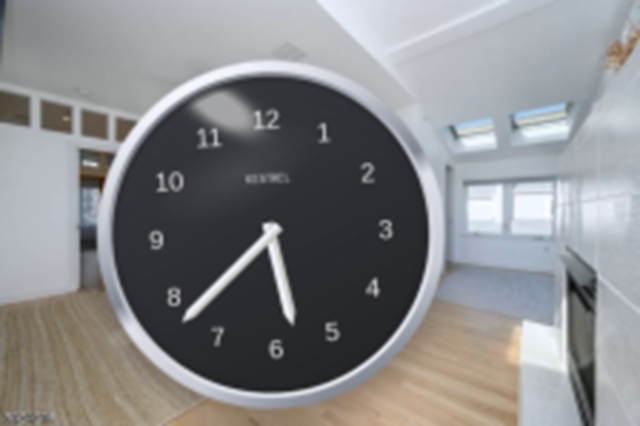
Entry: 5h38
